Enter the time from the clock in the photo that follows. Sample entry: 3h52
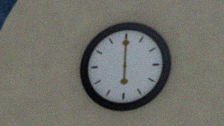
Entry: 6h00
